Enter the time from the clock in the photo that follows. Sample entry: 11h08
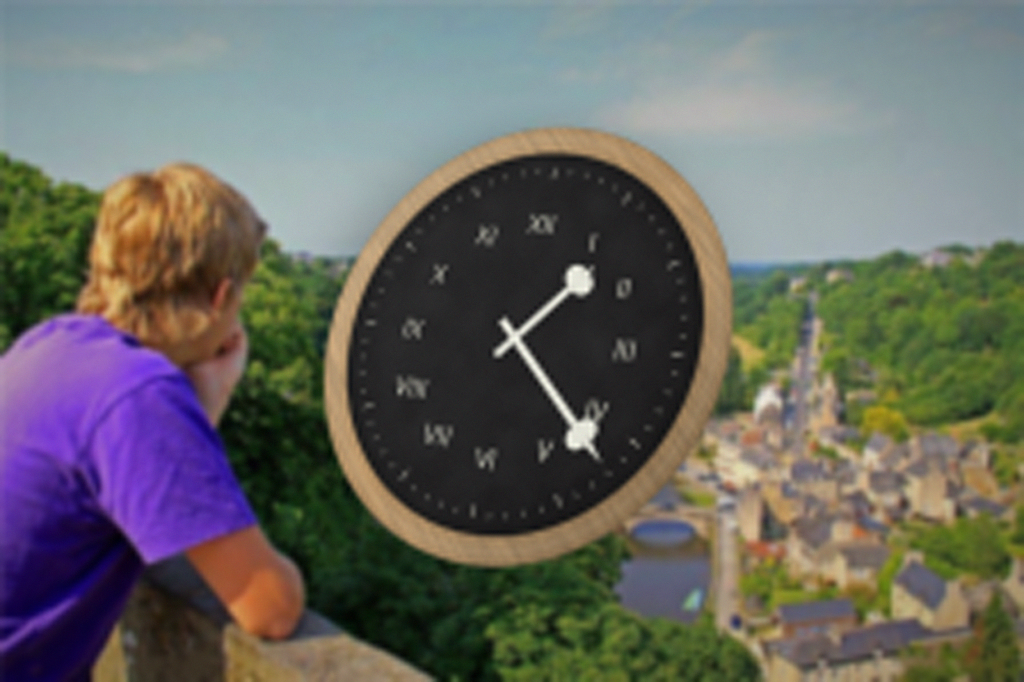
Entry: 1h22
